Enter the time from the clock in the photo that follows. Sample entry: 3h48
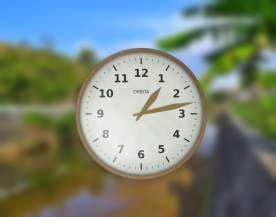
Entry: 1h13
